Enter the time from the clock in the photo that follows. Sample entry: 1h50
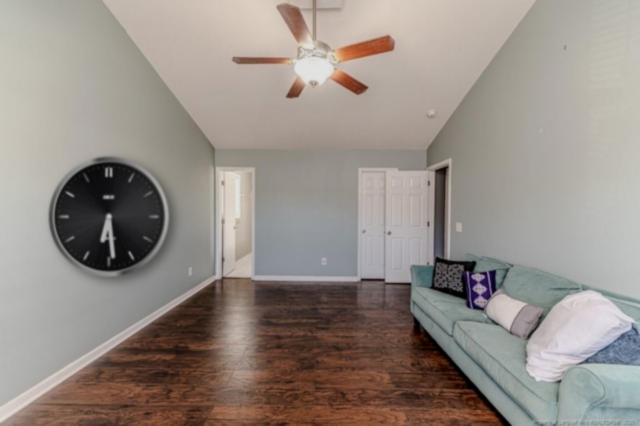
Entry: 6h29
